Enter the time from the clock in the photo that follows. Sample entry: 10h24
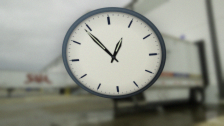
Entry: 12h54
